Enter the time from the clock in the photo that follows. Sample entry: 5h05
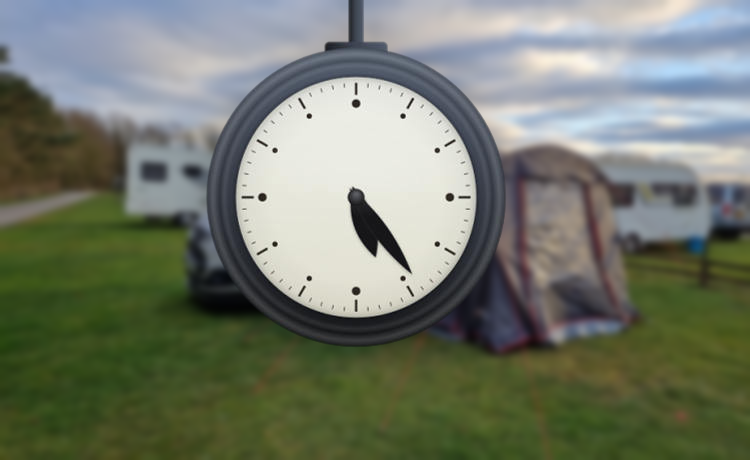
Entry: 5h24
